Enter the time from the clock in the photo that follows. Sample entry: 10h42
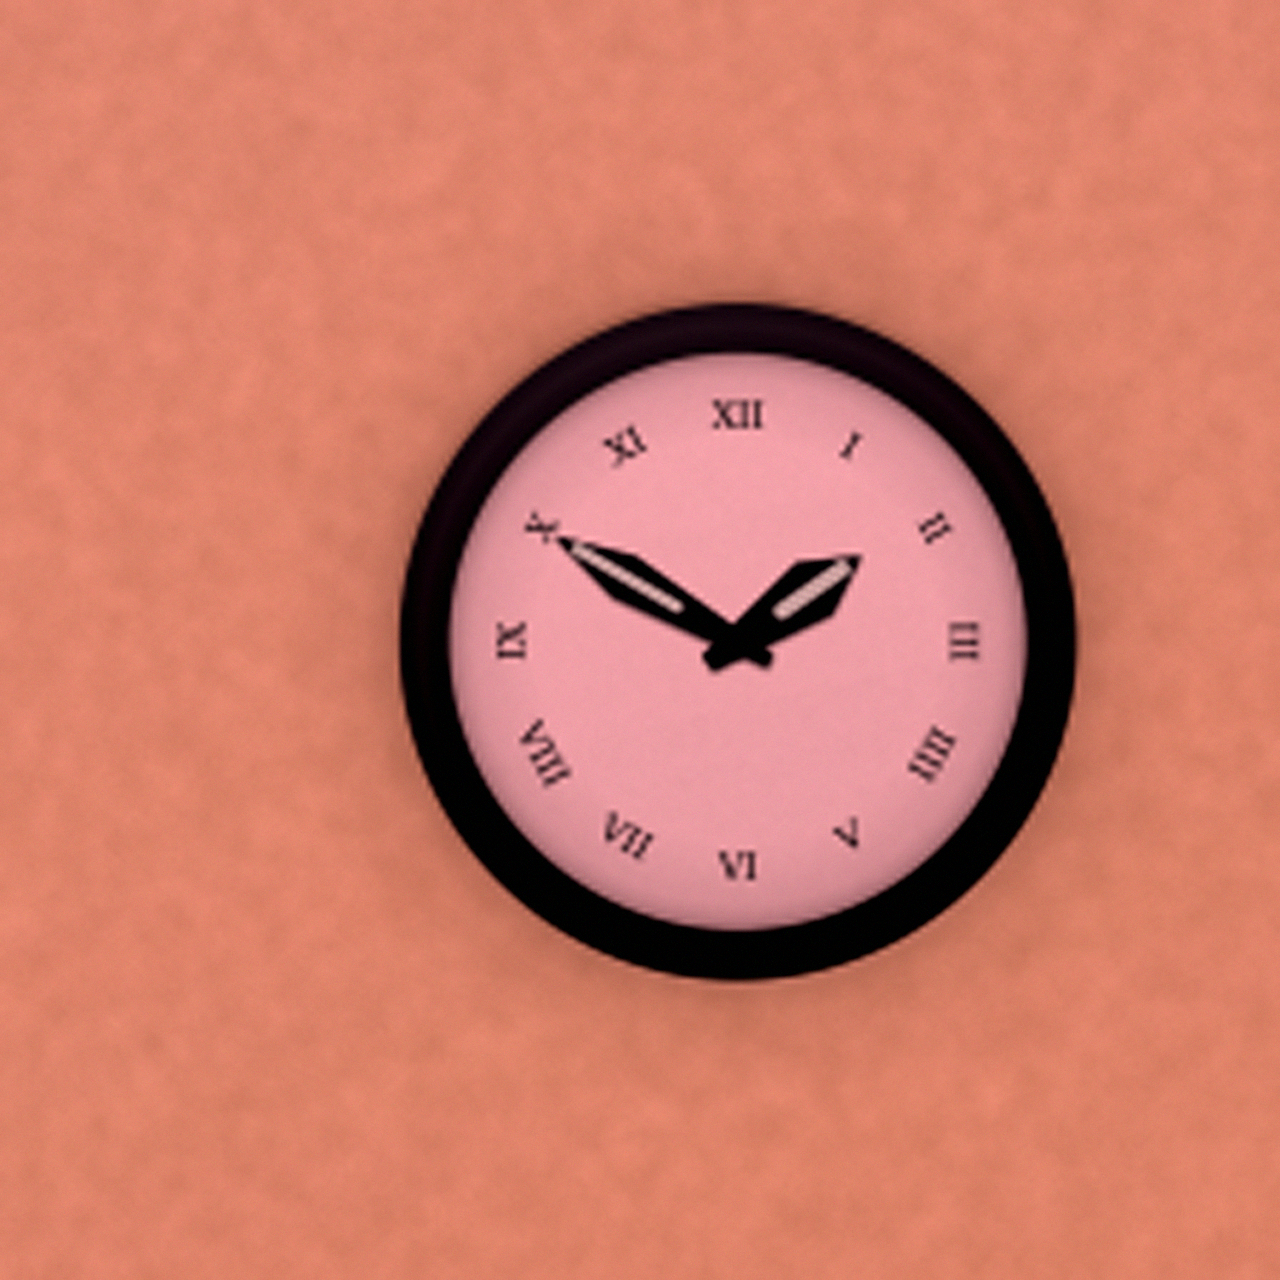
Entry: 1h50
